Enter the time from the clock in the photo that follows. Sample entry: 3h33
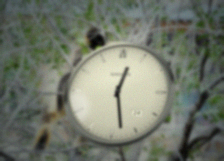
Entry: 12h28
